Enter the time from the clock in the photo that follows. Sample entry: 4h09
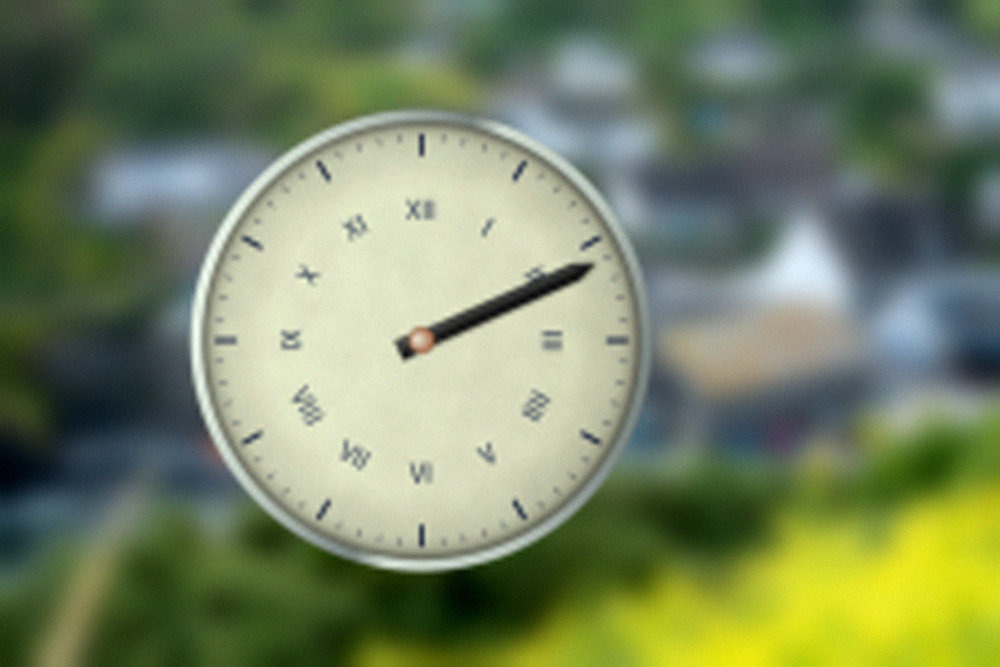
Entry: 2h11
